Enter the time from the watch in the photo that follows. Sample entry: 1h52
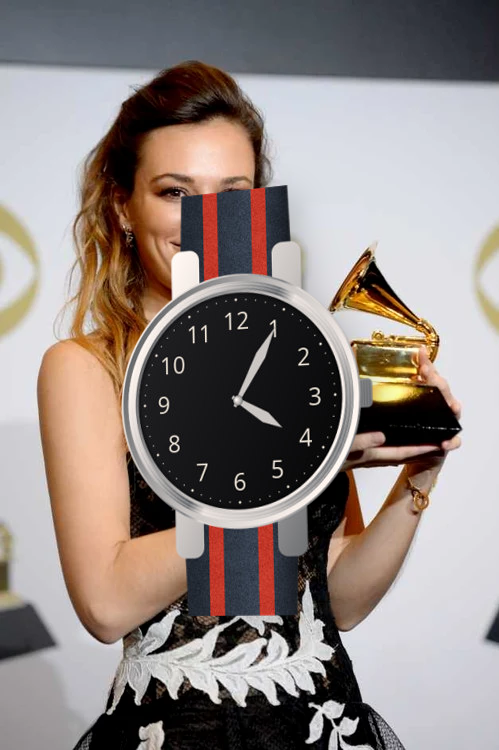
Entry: 4h05
